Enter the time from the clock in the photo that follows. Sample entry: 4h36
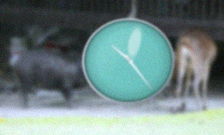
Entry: 10h24
